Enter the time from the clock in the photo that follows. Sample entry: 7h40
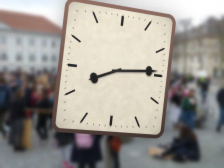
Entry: 8h14
